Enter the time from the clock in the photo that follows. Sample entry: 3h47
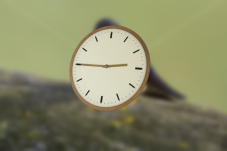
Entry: 2h45
